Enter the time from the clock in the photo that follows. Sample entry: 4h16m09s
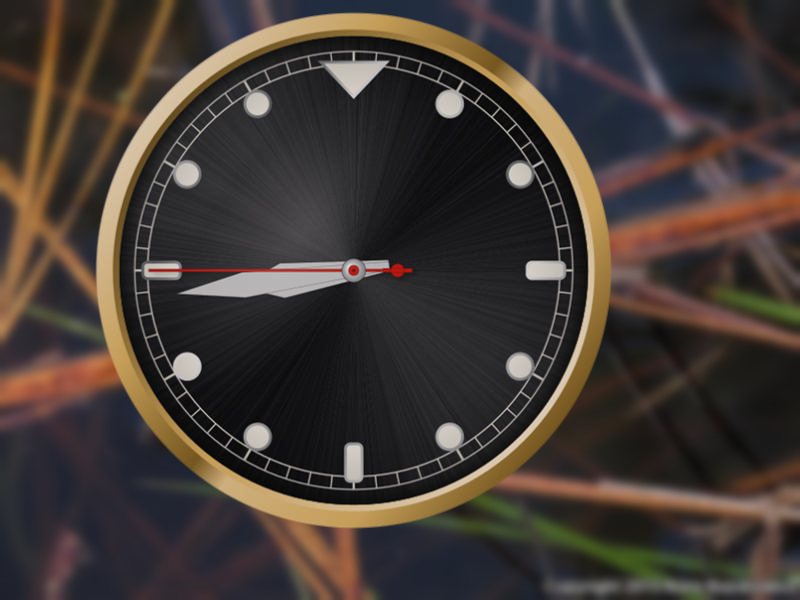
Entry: 8h43m45s
